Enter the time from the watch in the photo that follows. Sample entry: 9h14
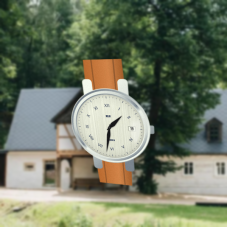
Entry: 1h32
